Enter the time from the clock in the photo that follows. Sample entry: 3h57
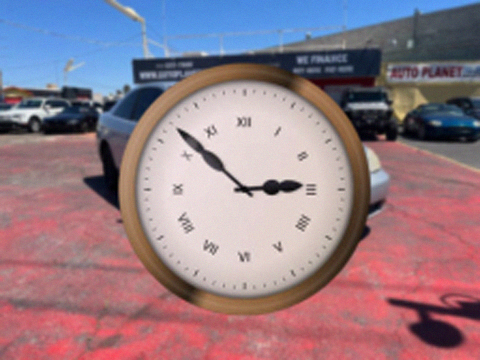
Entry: 2h52
